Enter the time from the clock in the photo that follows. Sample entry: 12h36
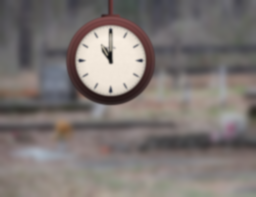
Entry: 11h00
